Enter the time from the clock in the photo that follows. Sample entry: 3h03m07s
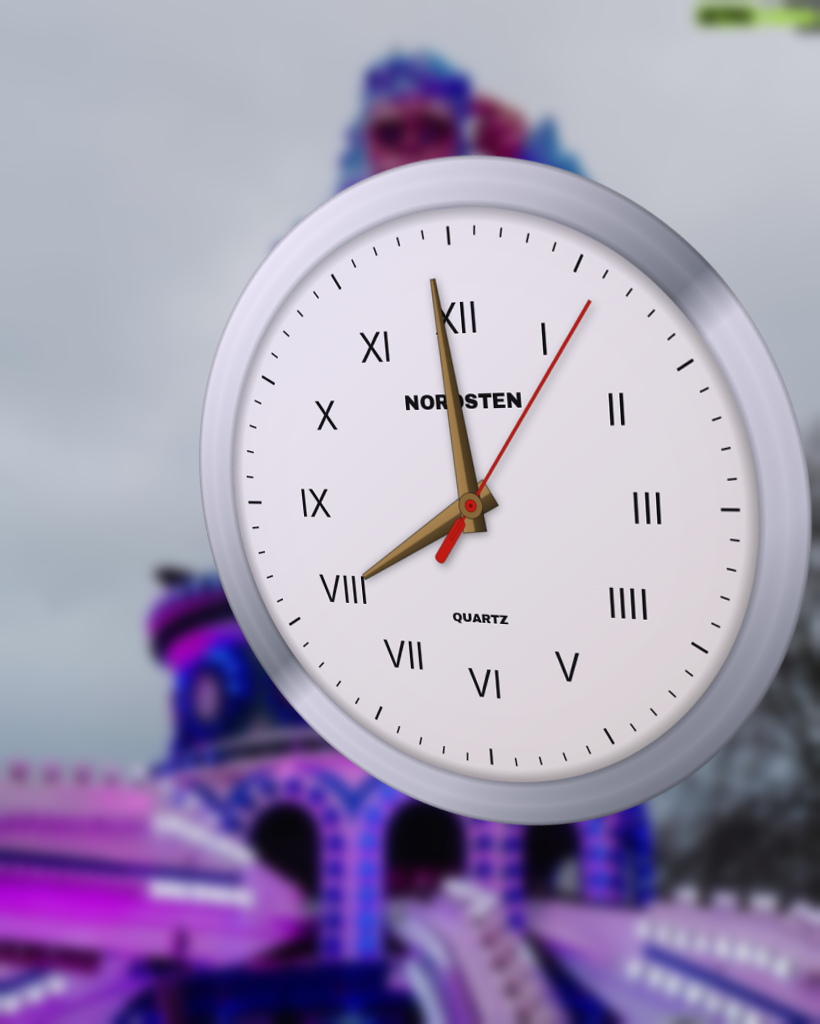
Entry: 7h59m06s
